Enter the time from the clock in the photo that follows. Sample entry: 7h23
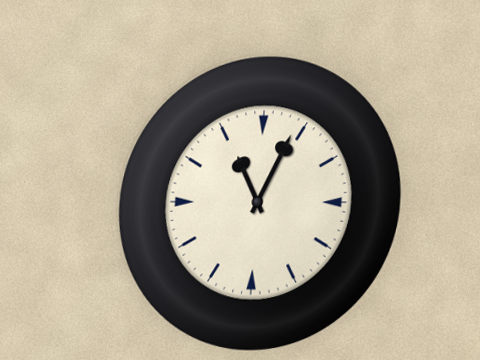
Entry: 11h04
